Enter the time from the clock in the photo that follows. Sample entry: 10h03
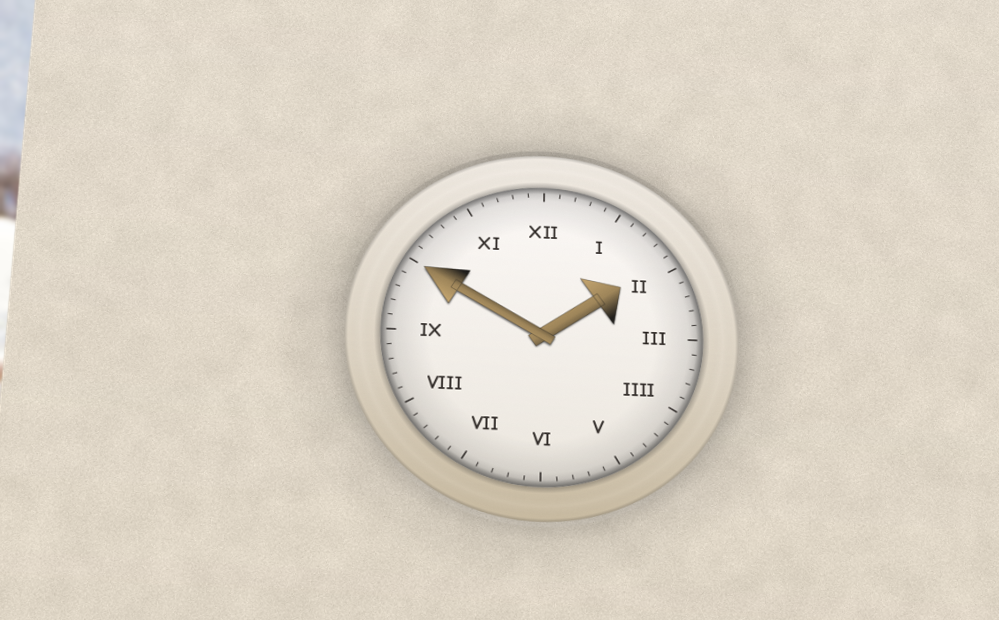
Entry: 1h50
